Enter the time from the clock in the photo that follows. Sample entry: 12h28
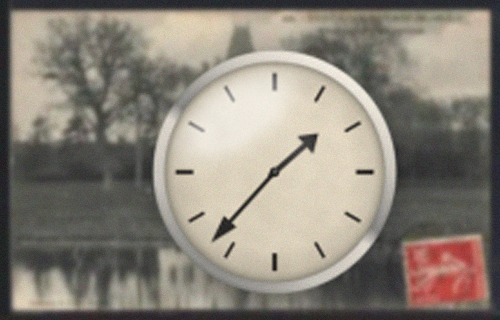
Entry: 1h37
